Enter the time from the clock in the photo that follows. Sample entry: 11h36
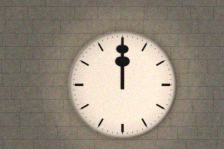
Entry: 12h00
